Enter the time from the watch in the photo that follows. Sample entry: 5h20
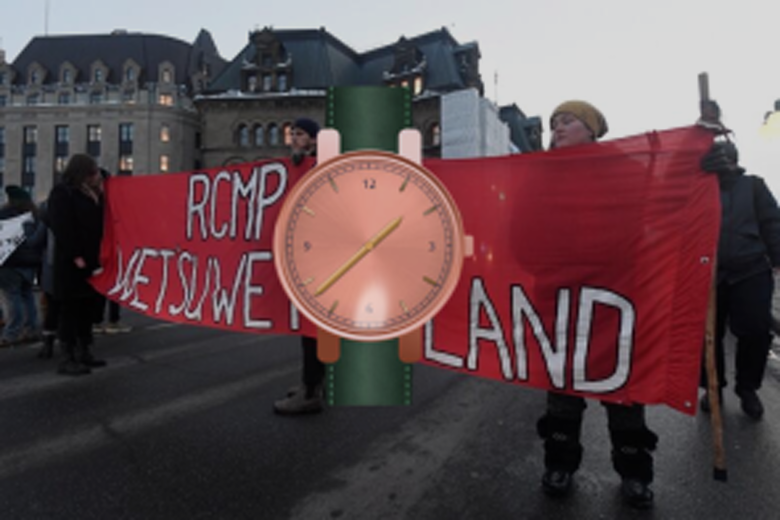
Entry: 1h38
